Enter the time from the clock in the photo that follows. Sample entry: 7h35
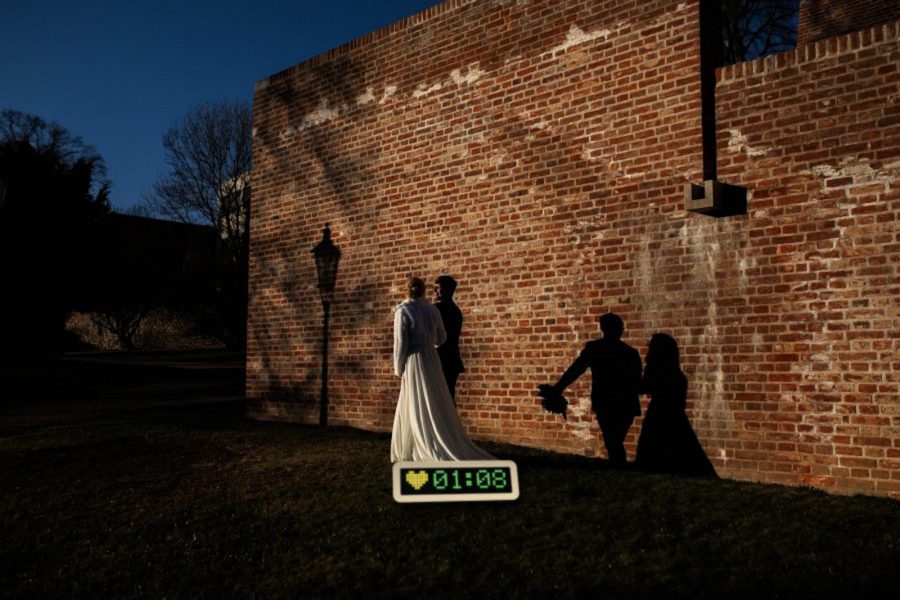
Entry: 1h08
